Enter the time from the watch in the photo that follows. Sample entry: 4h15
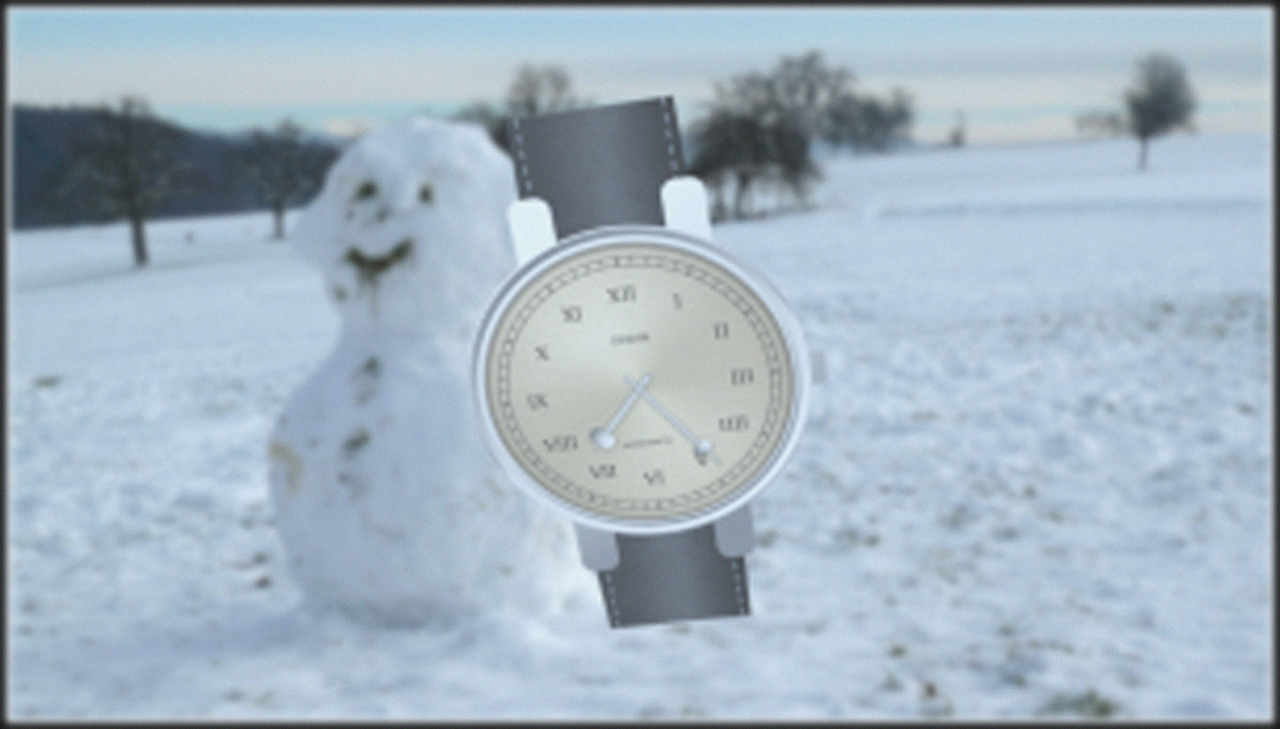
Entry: 7h24
